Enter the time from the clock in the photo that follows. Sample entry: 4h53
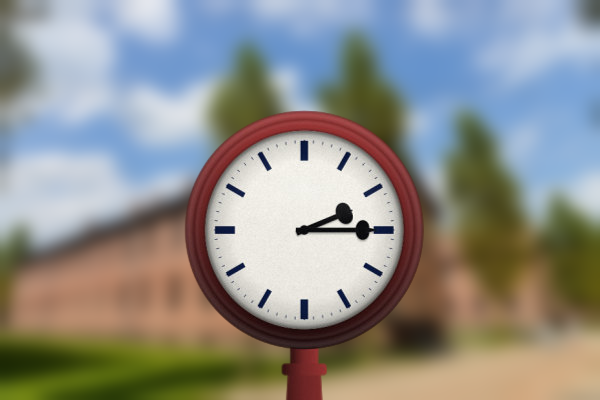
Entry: 2h15
